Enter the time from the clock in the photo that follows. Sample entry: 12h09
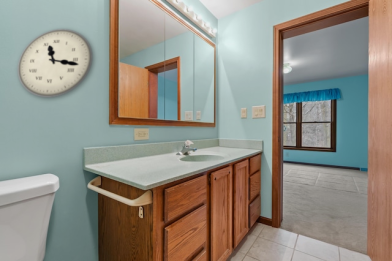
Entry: 11h17
